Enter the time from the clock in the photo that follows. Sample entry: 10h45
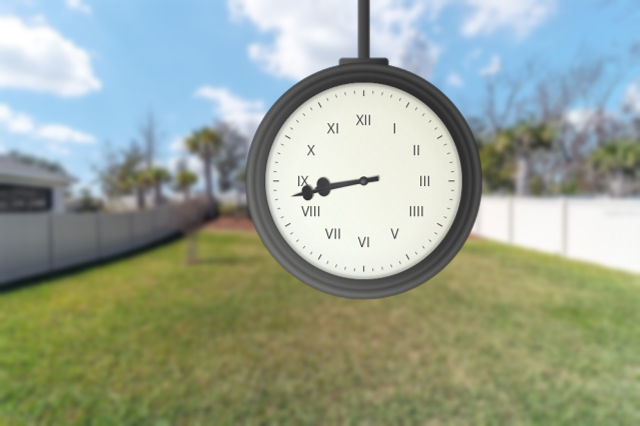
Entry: 8h43
